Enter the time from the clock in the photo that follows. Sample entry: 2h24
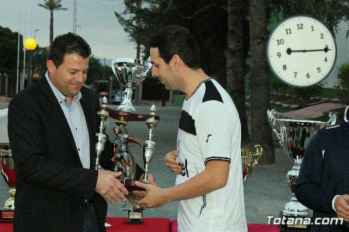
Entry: 9h16
